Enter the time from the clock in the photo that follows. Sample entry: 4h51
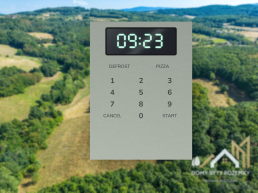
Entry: 9h23
